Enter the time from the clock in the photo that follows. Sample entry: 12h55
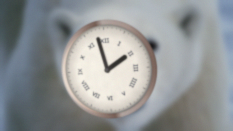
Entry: 1h58
